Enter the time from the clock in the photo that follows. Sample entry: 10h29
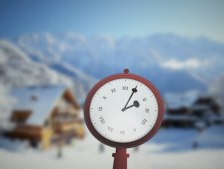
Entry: 2h04
